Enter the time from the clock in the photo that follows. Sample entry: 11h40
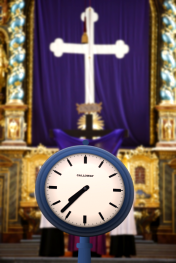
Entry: 7h37
